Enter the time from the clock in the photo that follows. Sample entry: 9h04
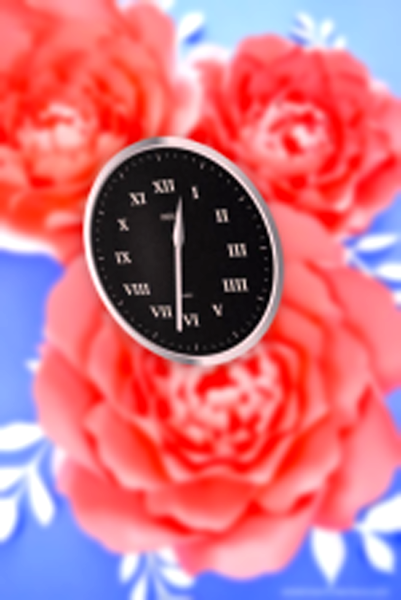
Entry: 12h32
